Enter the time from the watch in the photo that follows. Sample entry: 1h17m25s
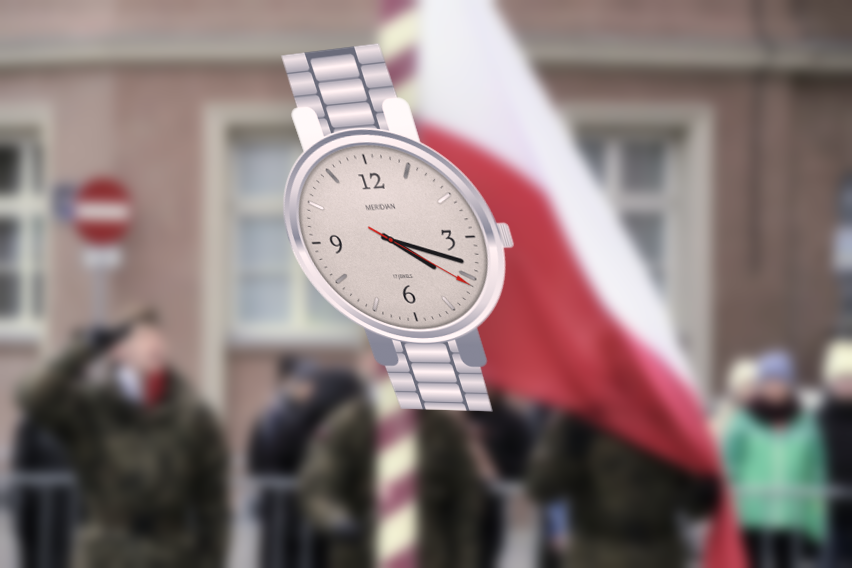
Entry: 4h18m21s
